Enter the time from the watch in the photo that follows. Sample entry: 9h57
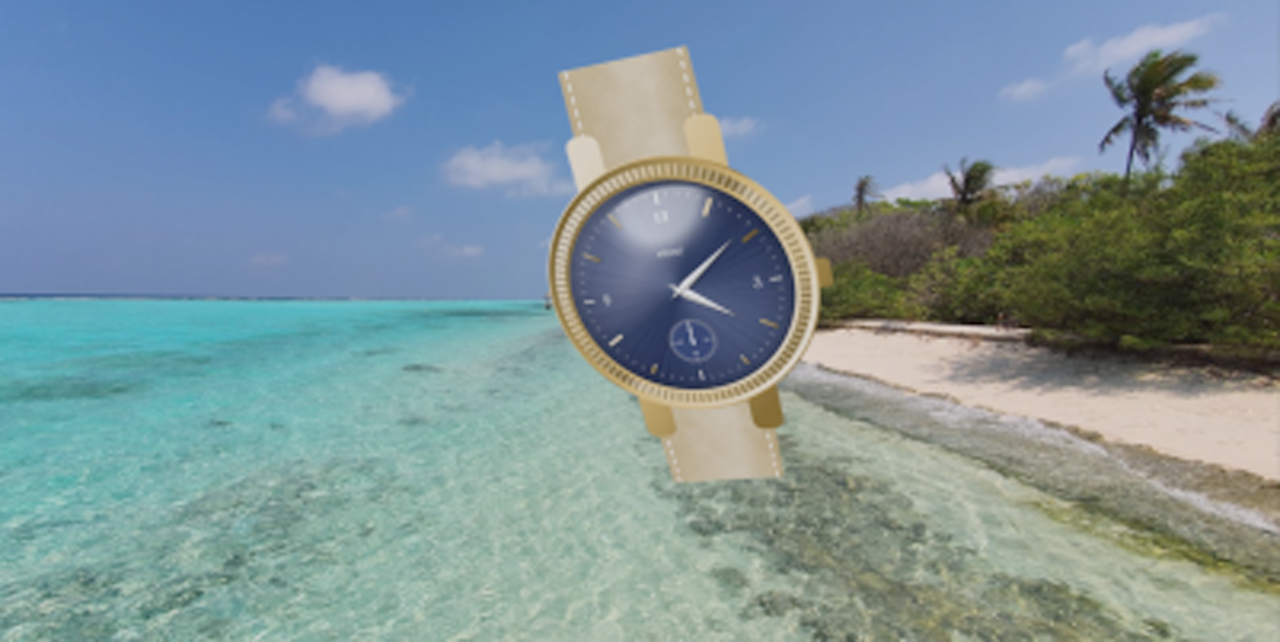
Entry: 4h09
